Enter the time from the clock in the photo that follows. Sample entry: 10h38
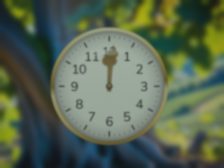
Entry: 12h01
